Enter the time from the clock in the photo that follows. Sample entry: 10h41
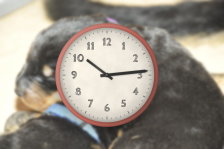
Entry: 10h14
